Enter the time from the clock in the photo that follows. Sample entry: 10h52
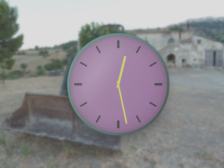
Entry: 12h28
